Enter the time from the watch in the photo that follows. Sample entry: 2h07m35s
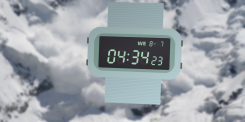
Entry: 4h34m23s
